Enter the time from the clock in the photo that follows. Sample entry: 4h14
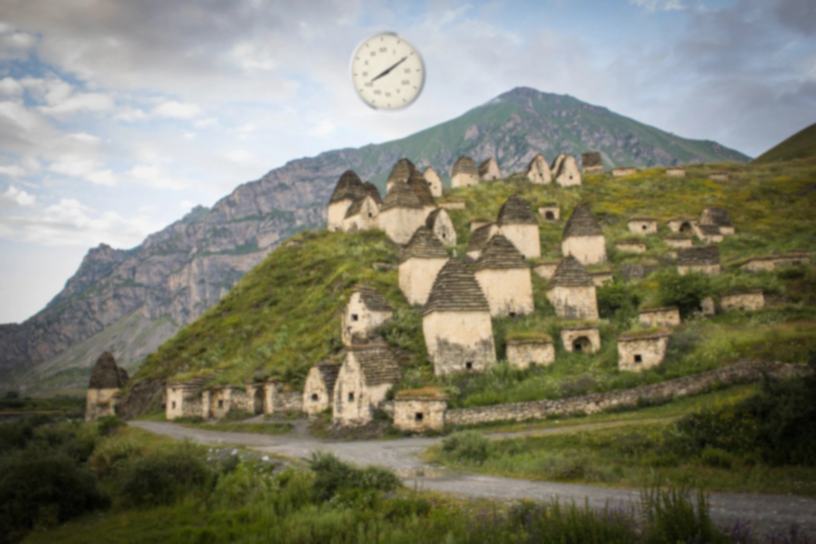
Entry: 8h10
